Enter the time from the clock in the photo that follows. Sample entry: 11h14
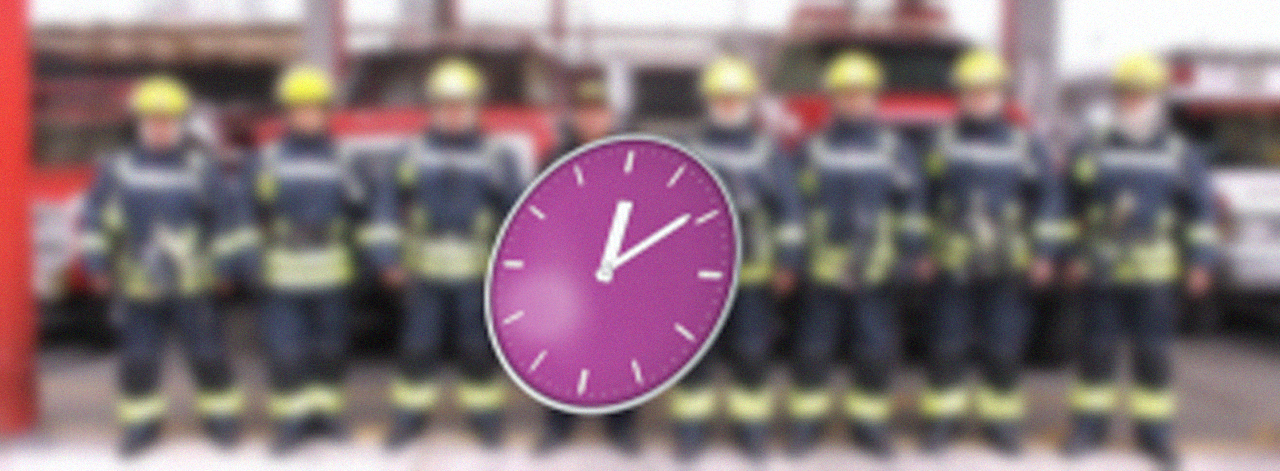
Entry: 12h09
